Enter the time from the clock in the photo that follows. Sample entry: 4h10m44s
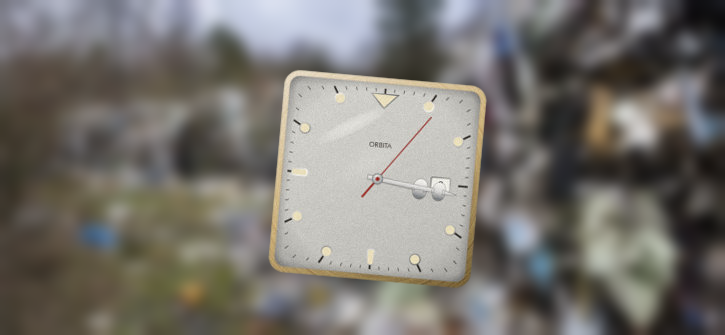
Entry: 3h16m06s
